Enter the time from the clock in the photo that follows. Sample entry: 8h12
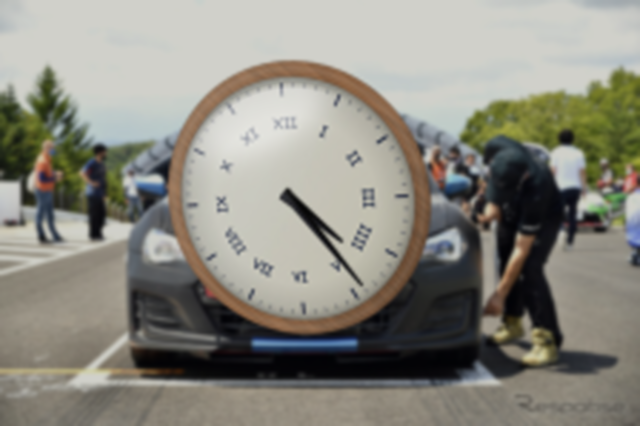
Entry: 4h24
